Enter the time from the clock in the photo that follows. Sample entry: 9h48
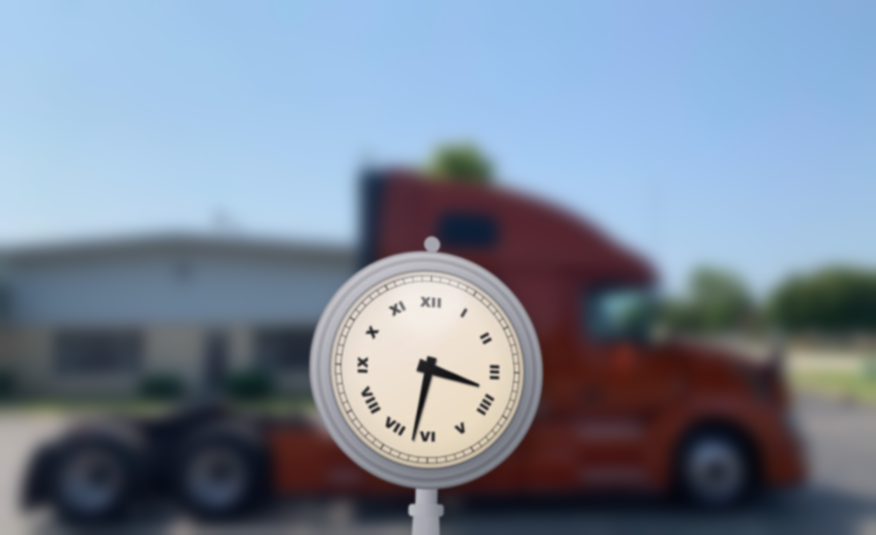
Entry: 3h32
